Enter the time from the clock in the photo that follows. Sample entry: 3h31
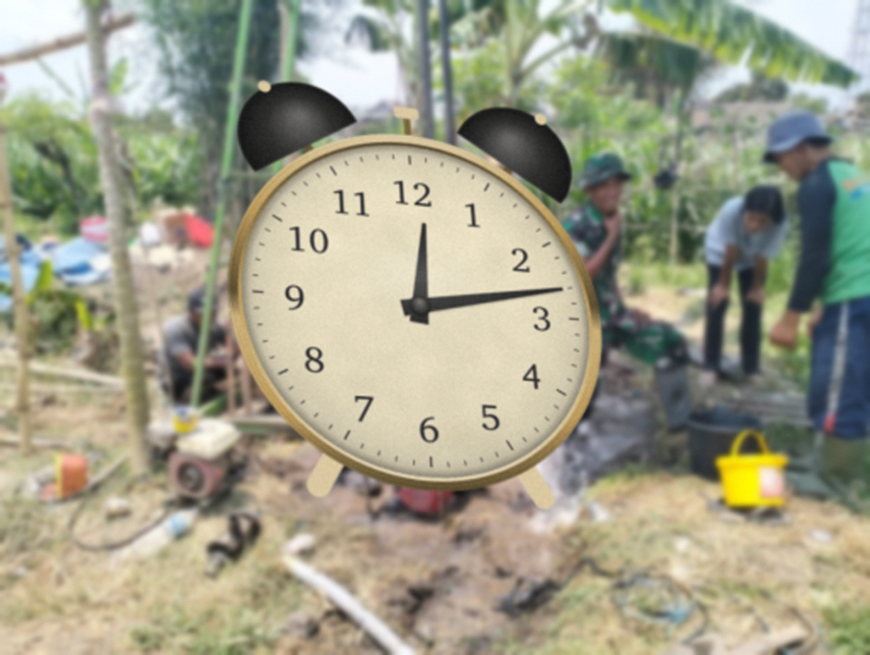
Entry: 12h13
